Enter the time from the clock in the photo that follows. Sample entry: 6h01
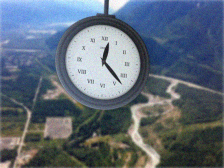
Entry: 12h23
